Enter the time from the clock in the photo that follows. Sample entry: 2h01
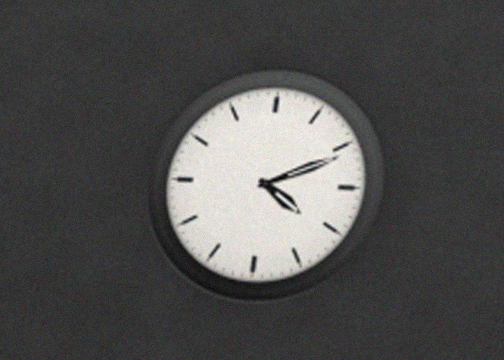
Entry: 4h11
